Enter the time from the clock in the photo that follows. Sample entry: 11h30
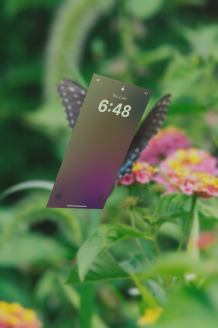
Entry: 6h48
